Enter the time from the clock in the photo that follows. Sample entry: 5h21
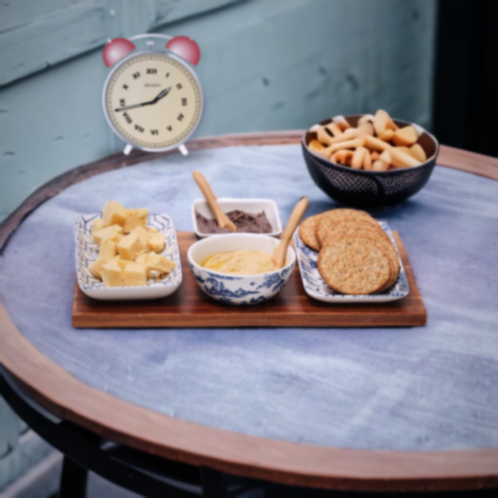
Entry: 1h43
